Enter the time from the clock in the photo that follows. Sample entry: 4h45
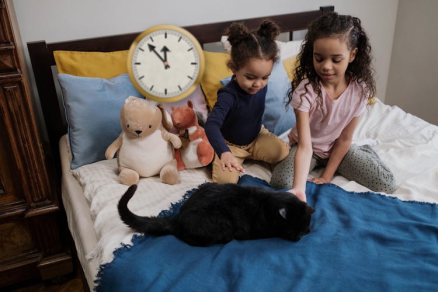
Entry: 11h53
